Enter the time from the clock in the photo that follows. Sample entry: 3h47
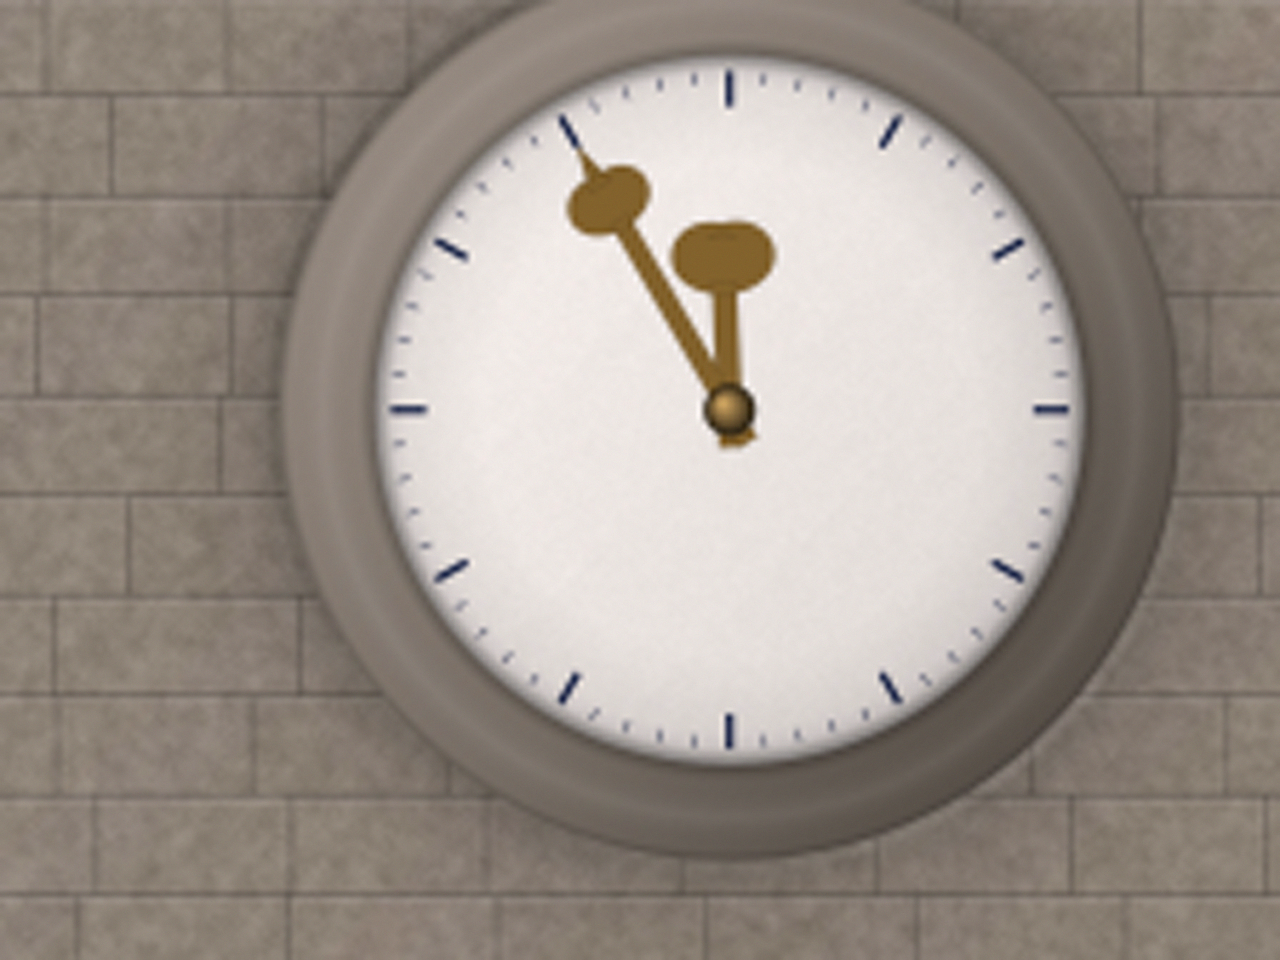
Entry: 11h55
